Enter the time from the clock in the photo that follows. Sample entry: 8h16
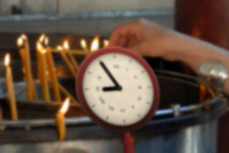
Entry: 8h55
